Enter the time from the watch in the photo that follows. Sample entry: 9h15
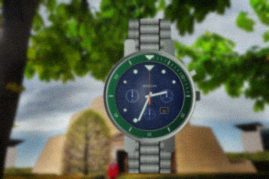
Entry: 2h34
